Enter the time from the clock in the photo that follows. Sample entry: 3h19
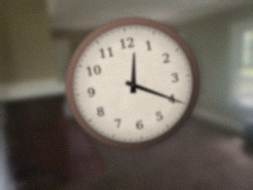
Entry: 12h20
